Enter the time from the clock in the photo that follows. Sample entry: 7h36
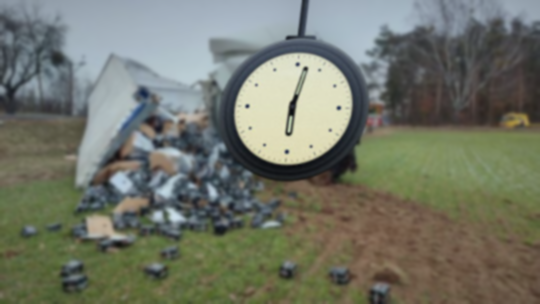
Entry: 6h02
